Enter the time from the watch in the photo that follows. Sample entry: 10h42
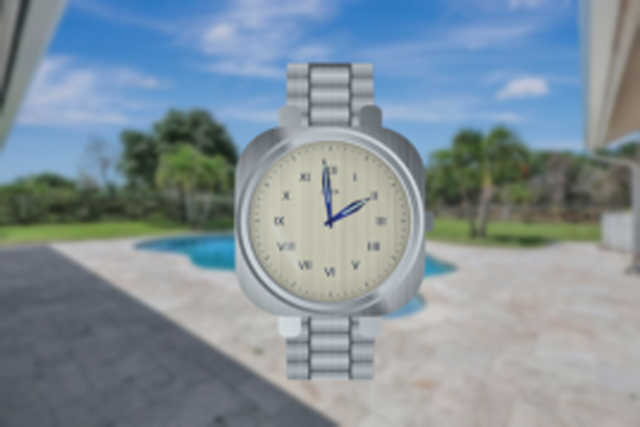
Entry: 1h59
